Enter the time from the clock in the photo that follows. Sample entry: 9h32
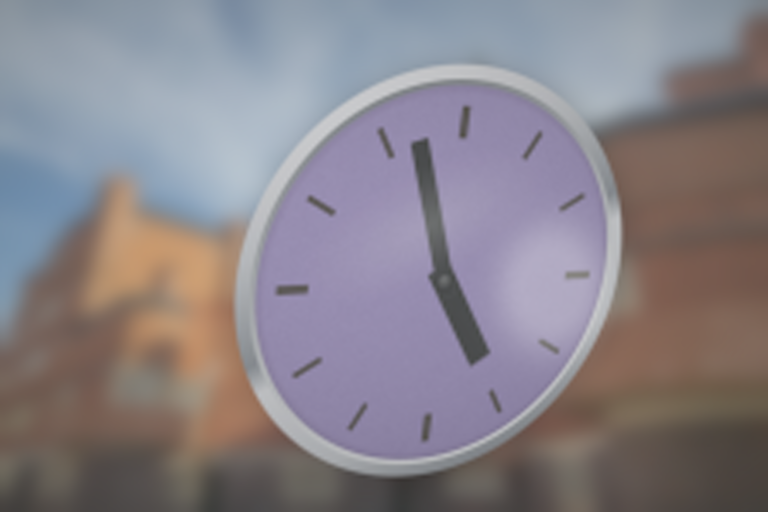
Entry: 4h57
